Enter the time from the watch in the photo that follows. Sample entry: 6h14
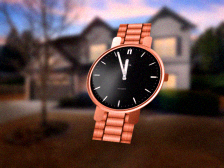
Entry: 11h56
